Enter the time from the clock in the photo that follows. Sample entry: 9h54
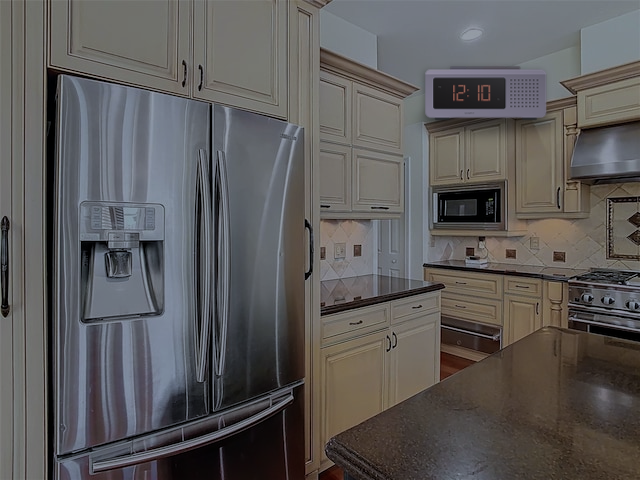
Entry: 12h10
